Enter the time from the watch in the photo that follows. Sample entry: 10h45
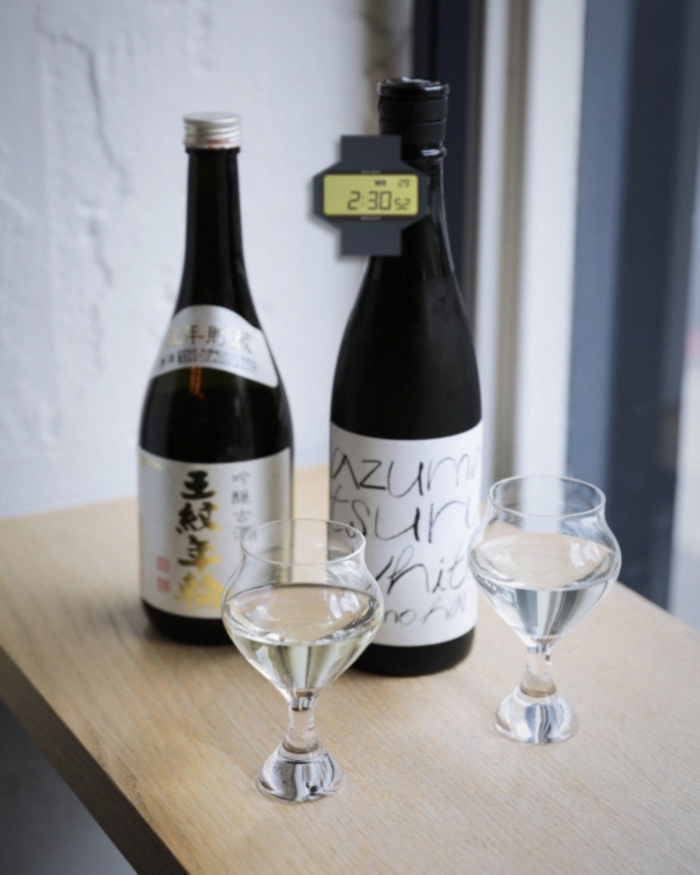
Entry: 2h30
